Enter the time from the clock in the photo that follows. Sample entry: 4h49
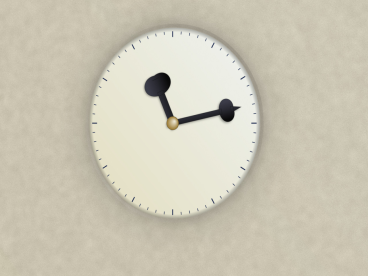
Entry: 11h13
